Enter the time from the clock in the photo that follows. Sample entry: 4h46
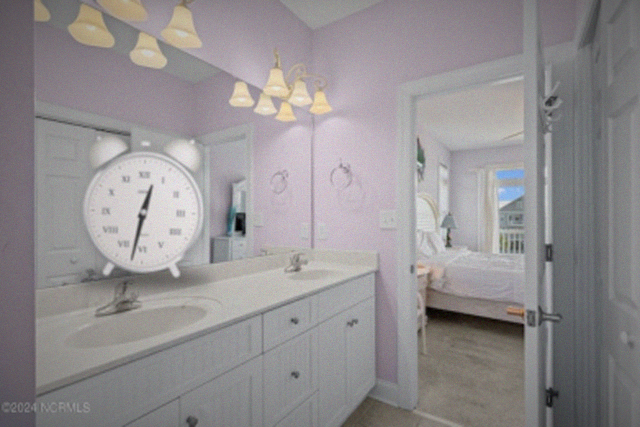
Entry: 12h32
